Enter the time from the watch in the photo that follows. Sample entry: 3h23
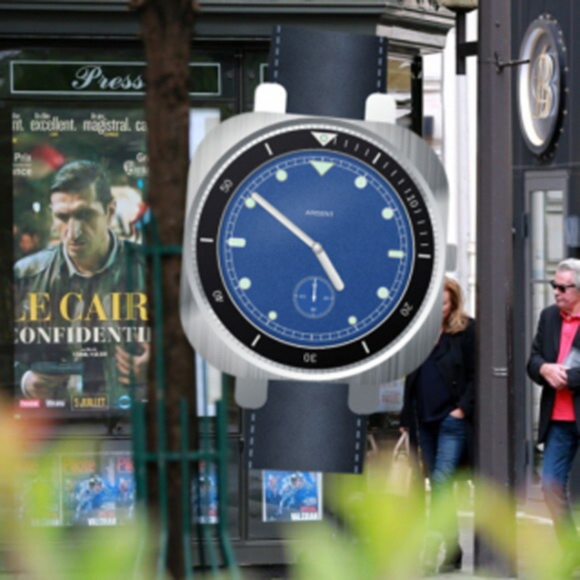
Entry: 4h51
